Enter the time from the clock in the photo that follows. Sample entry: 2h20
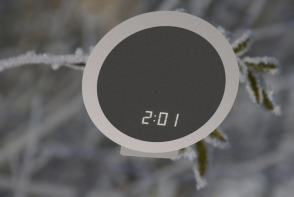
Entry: 2h01
